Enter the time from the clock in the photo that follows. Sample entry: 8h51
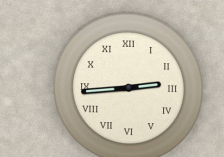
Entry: 2h44
